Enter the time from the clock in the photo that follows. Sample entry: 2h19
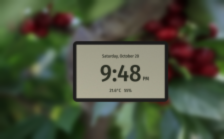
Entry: 9h48
